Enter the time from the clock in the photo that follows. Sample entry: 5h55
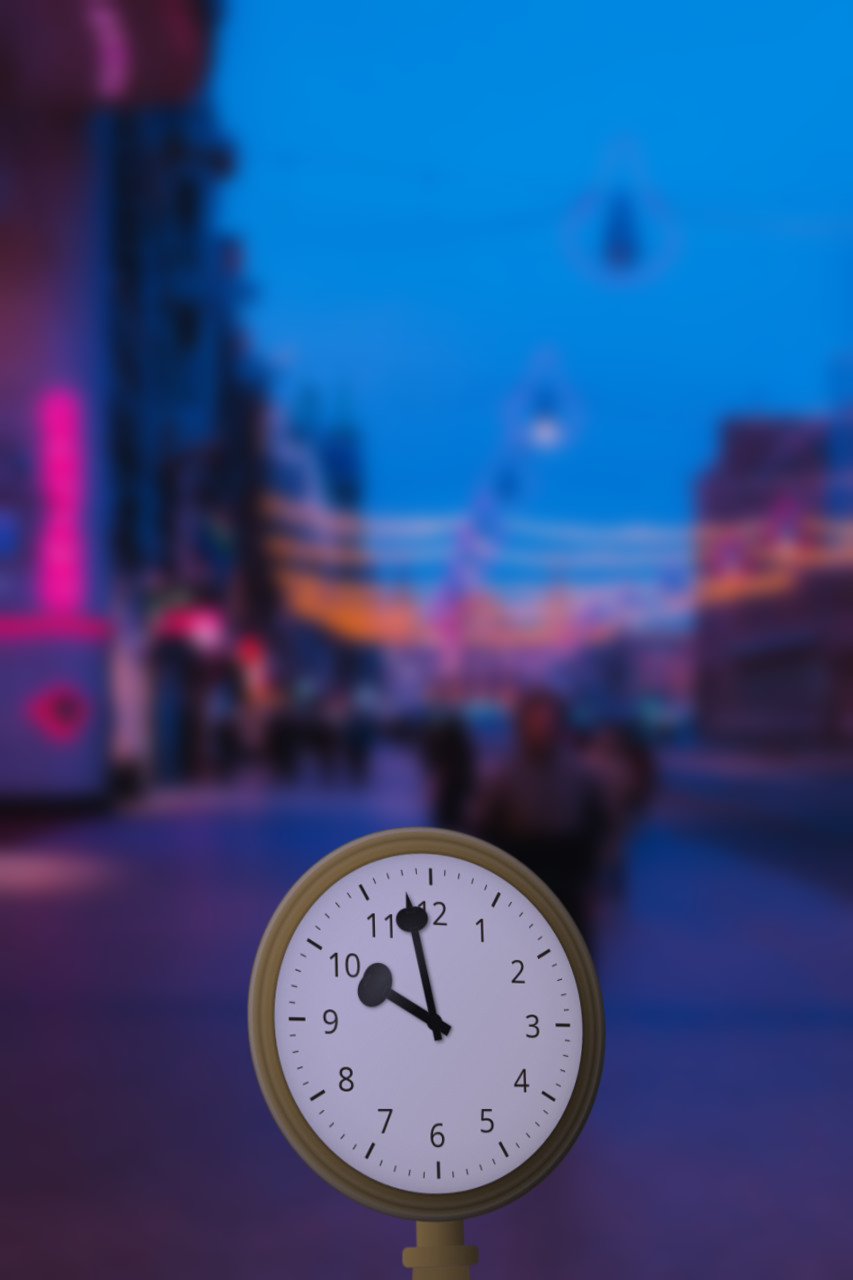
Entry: 9h58
